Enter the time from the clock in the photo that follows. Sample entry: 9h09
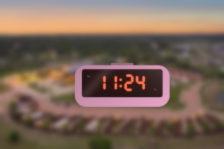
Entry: 11h24
